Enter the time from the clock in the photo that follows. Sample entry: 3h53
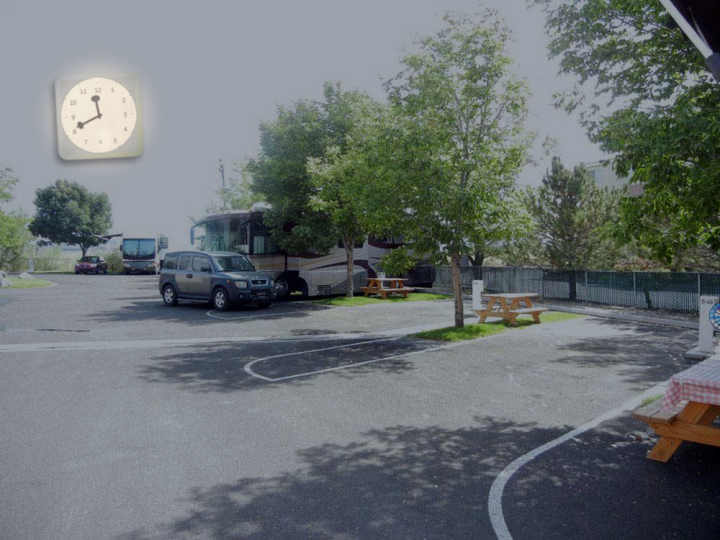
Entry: 11h41
